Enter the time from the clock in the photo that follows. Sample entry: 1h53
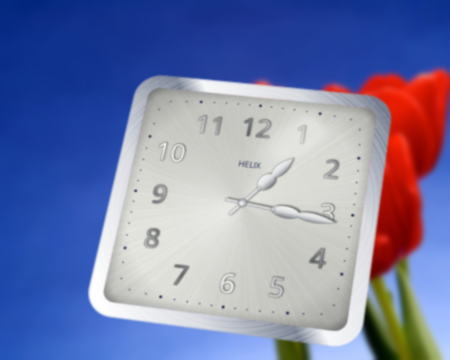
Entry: 1h16
